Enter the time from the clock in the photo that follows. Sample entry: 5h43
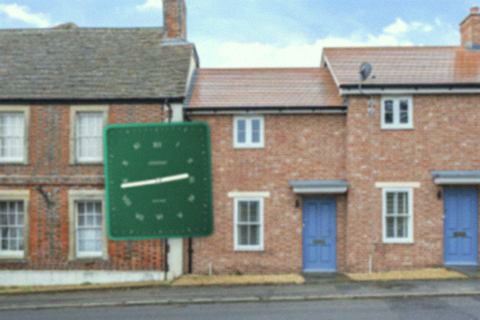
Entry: 2h44
